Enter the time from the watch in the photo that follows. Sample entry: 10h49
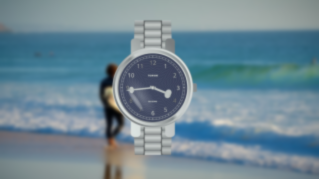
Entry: 3h44
